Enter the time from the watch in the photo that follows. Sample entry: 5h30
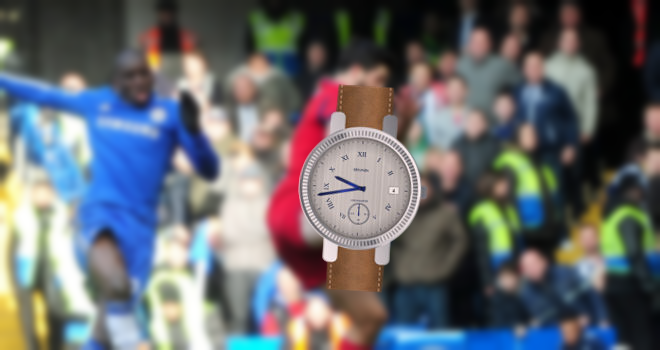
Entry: 9h43
